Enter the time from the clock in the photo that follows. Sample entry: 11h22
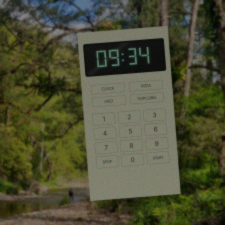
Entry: 9h34
